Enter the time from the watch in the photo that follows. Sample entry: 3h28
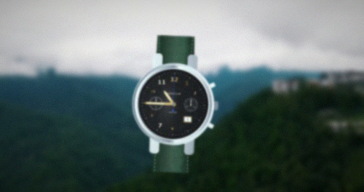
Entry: 10h45
